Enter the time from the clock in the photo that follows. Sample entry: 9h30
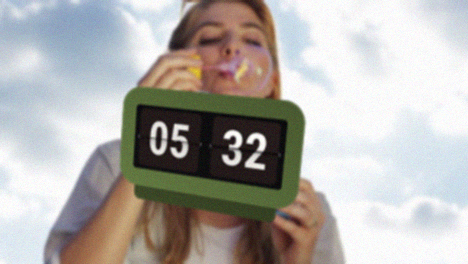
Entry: 5h32
